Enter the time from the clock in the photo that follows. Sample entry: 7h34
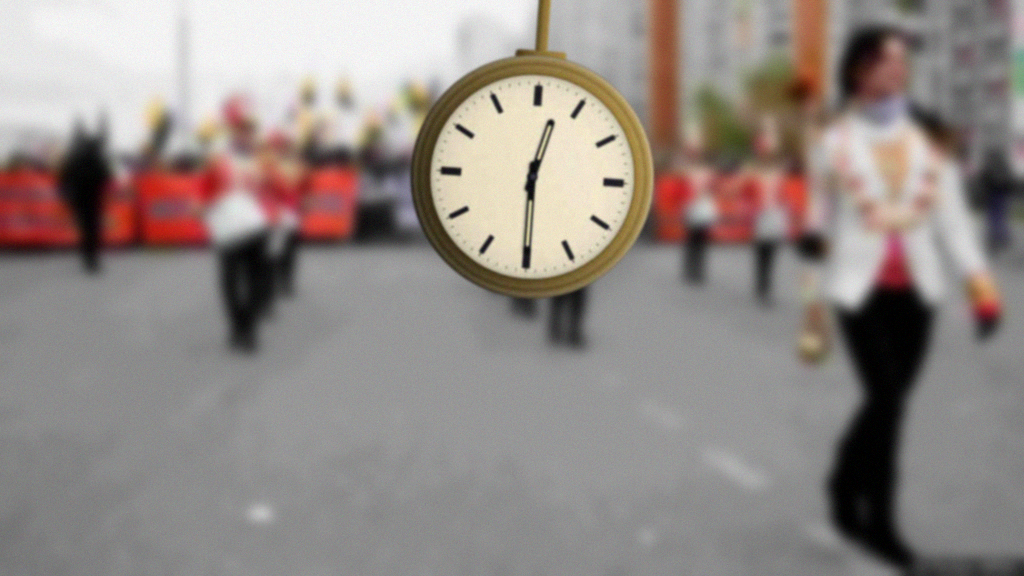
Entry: 12h30
